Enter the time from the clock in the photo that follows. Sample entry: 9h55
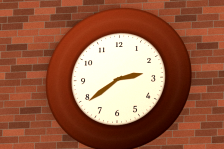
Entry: 2h39
